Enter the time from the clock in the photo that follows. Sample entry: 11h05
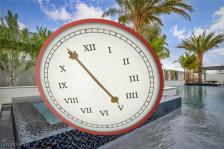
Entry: 4h55
